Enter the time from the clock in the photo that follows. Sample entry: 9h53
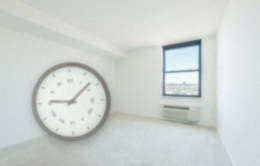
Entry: 9h08
